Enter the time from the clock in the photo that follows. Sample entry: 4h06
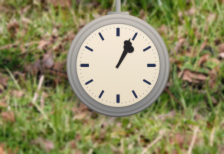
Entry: 1h04
